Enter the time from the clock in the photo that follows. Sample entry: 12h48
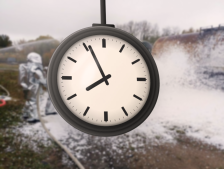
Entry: 7h56
